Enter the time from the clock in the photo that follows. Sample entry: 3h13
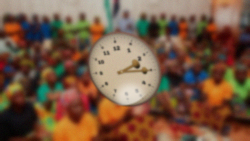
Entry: 2h15
